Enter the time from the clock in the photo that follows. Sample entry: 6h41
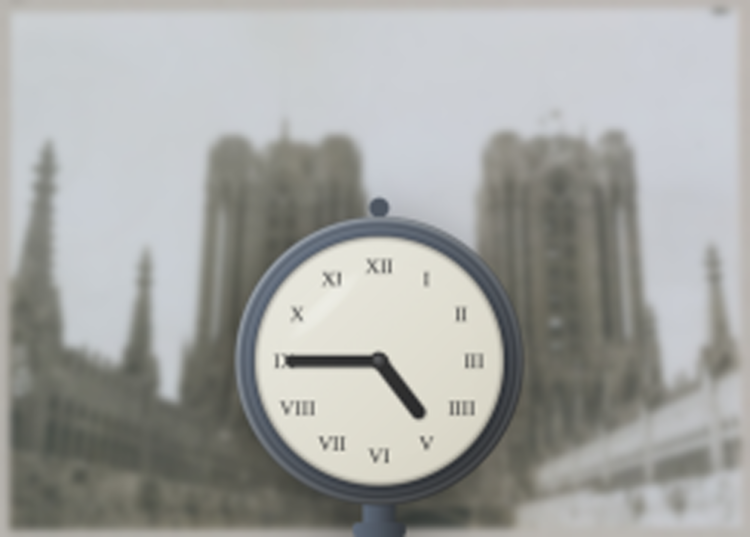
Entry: 4h45
